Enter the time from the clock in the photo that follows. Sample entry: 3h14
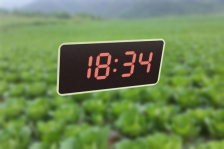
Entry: 18h34
